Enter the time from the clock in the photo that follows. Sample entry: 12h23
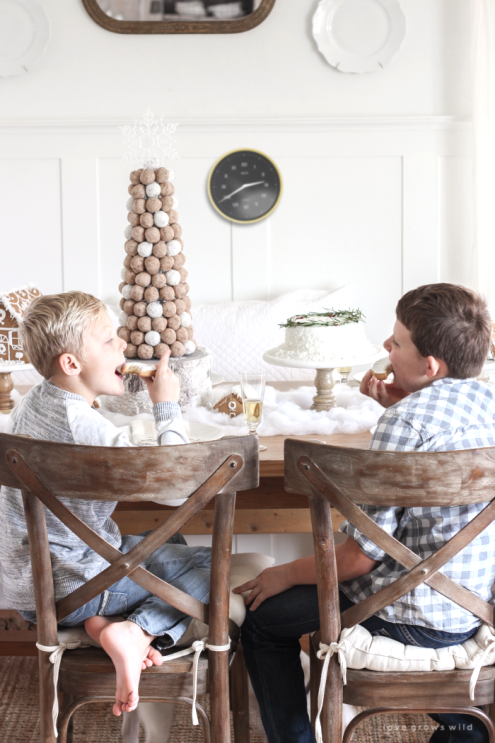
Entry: 2h40
